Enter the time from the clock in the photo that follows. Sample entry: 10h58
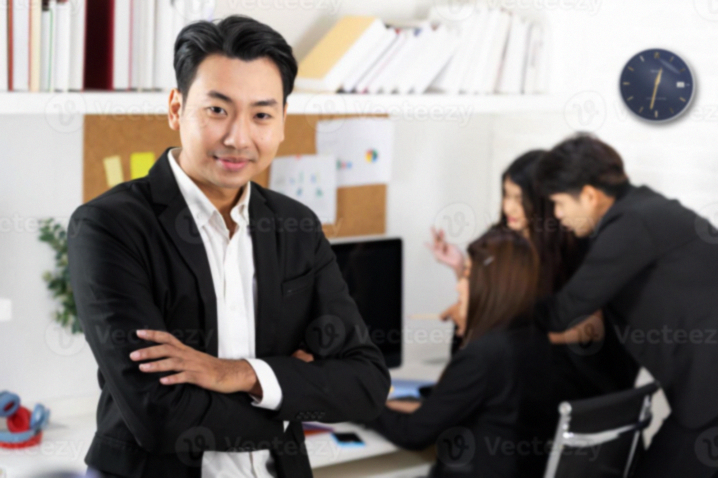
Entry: 12h32
